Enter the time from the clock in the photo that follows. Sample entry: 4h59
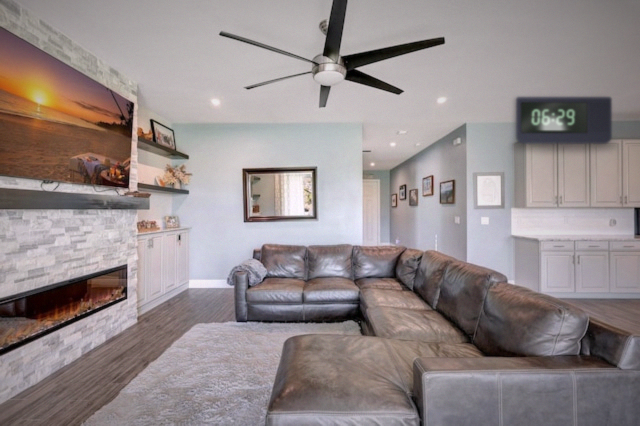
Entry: 6h29
